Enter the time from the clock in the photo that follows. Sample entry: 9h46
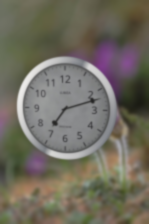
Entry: 7h12
